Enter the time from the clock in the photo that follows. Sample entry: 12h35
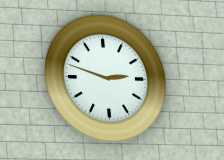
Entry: 2h48
